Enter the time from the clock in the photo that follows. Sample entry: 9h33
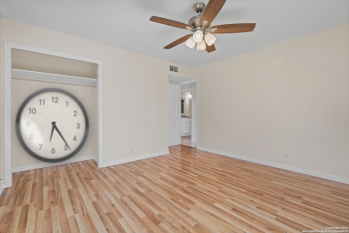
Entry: 6h24
